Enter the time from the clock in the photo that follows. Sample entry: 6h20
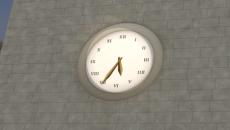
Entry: 5h35
